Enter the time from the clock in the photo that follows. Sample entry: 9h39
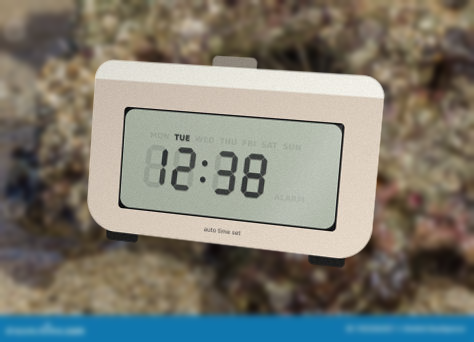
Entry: 12h38
